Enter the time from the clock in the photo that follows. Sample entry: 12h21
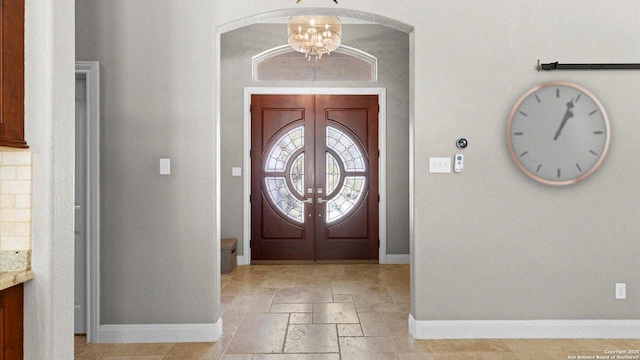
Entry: 1h04
